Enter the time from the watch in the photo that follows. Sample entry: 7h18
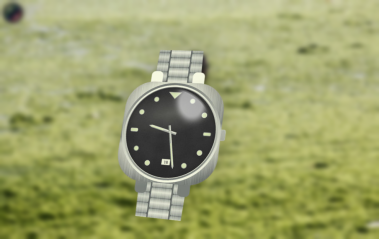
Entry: 9h28
